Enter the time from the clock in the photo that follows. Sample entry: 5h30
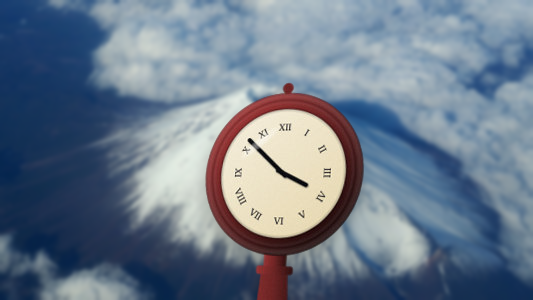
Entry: 3h52
